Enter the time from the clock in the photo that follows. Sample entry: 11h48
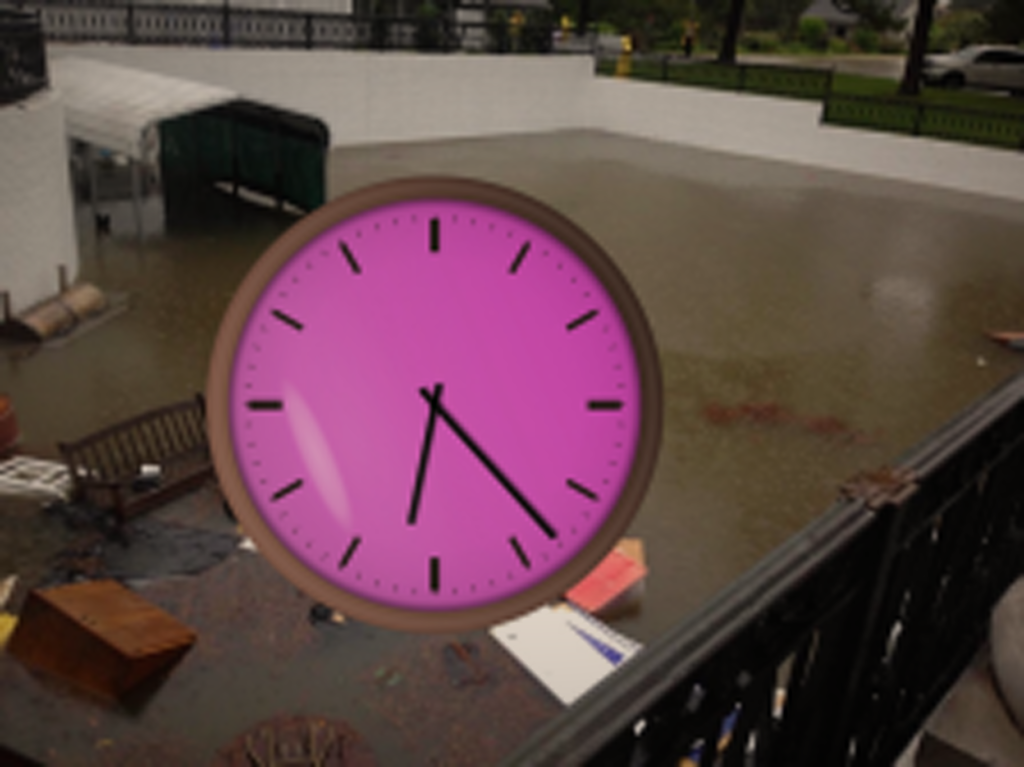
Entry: 6h23
